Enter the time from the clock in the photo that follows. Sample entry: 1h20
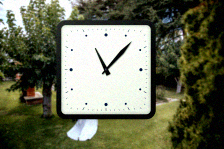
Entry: 11h07
